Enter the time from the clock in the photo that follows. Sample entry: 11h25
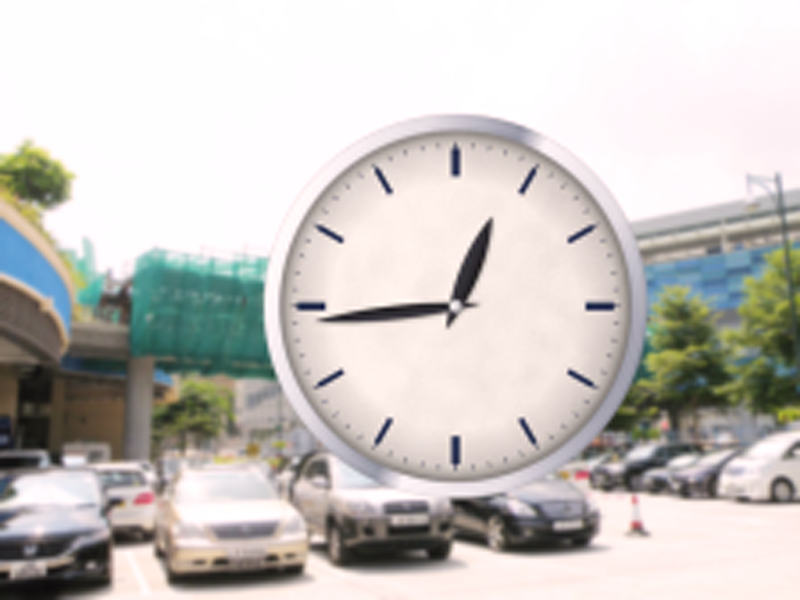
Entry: 12h44
